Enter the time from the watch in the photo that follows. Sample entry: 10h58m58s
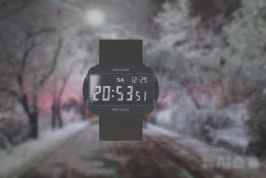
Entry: 20h53m51s
